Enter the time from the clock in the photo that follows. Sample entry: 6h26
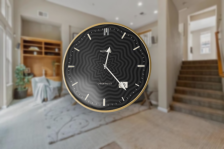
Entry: 12h23
